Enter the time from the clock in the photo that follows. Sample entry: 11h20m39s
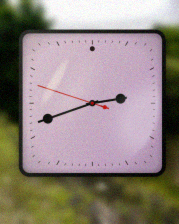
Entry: 2h41m48s
